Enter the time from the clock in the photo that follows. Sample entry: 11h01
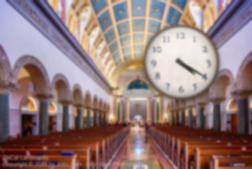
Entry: 4h20
